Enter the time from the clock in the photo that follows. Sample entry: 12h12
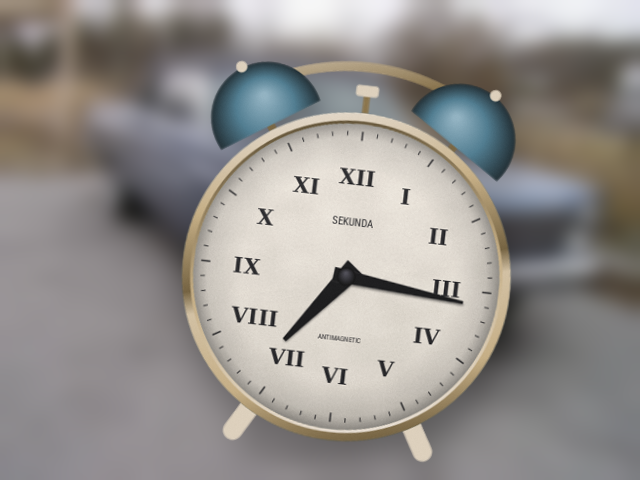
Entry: 7h16
